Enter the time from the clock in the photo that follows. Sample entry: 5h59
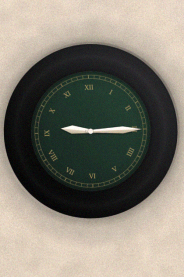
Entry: 9h15
